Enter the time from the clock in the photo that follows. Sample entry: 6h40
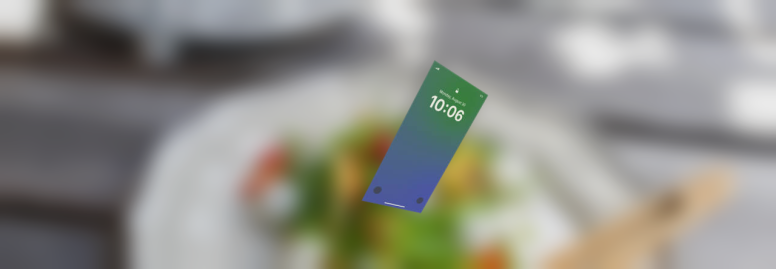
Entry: 10h06
